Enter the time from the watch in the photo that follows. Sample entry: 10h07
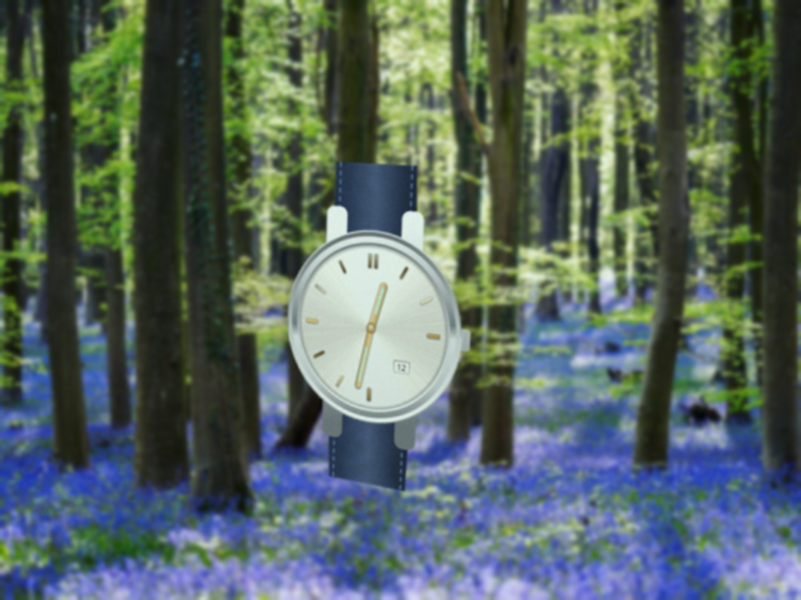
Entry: 12h32
